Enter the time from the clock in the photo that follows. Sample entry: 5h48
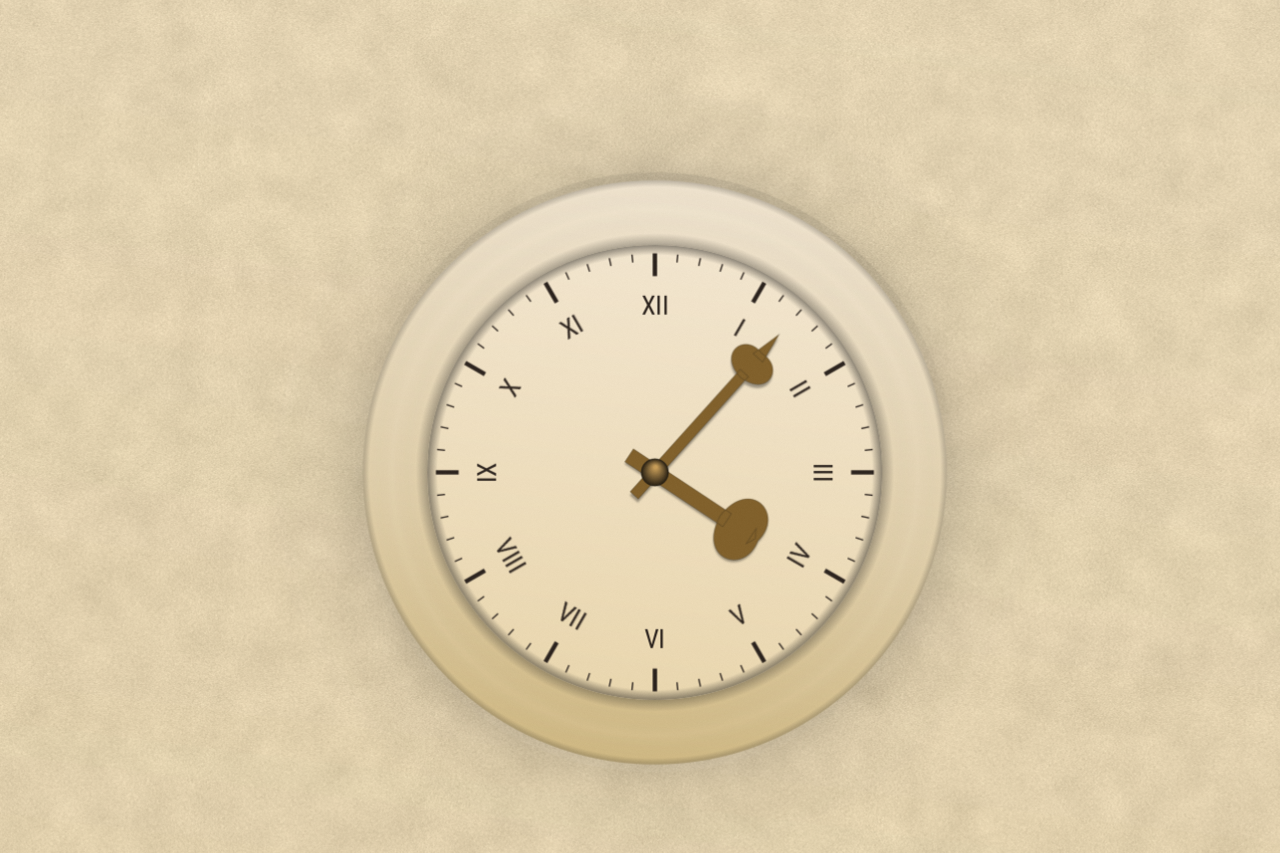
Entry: 4h07
